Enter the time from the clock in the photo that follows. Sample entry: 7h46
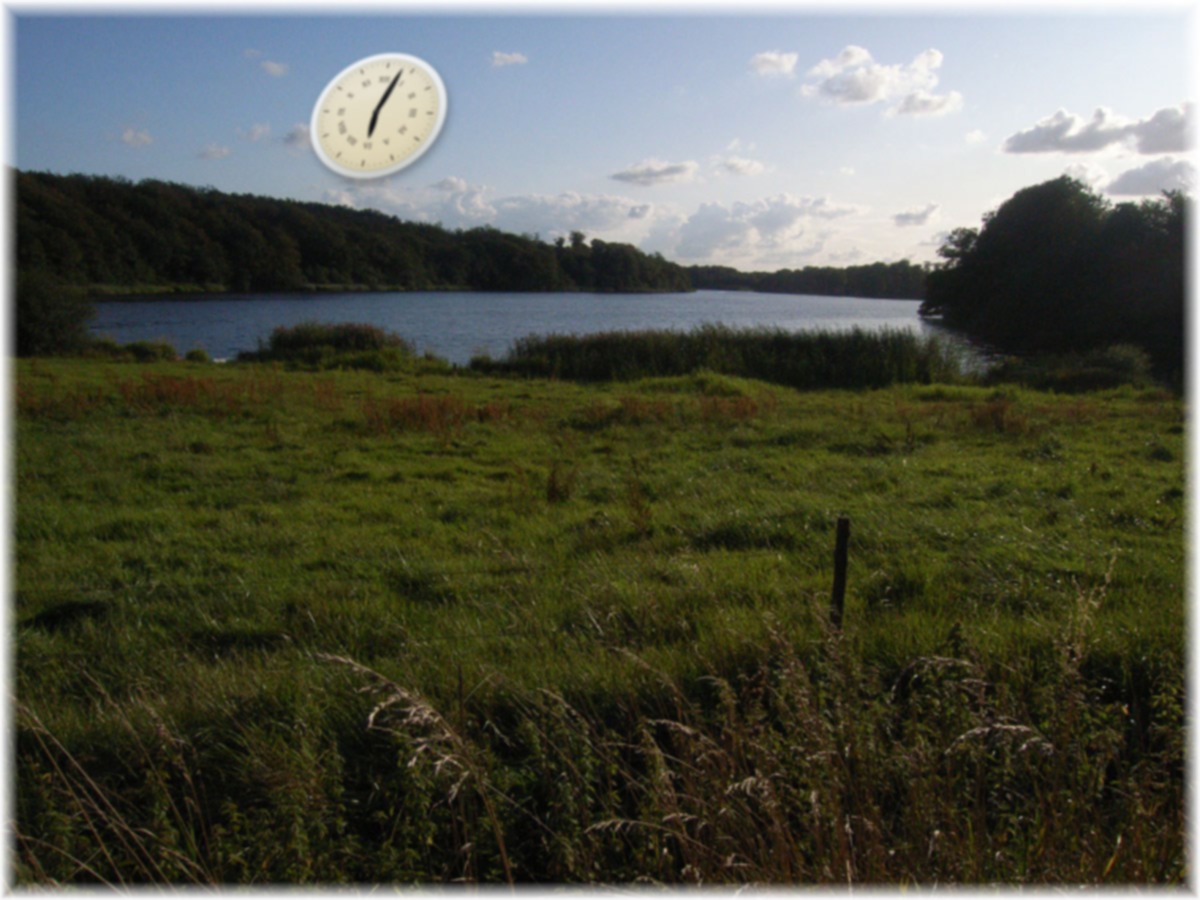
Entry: 6h03
